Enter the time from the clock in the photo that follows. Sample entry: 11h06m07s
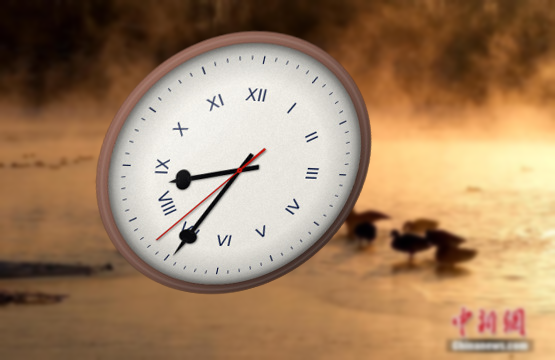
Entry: 8h34m37s
